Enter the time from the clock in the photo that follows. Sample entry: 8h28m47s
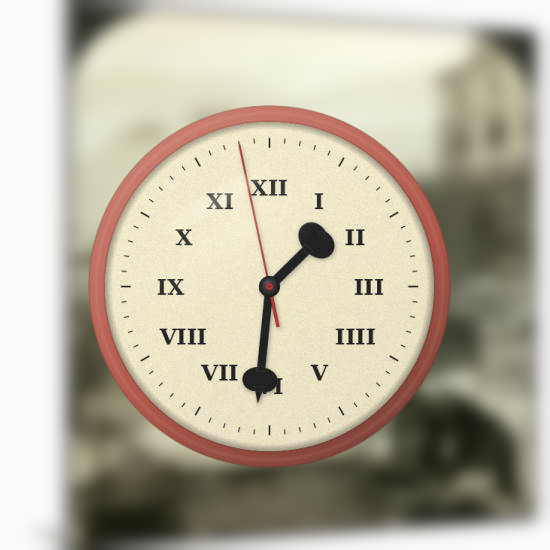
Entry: 1h30m58s
